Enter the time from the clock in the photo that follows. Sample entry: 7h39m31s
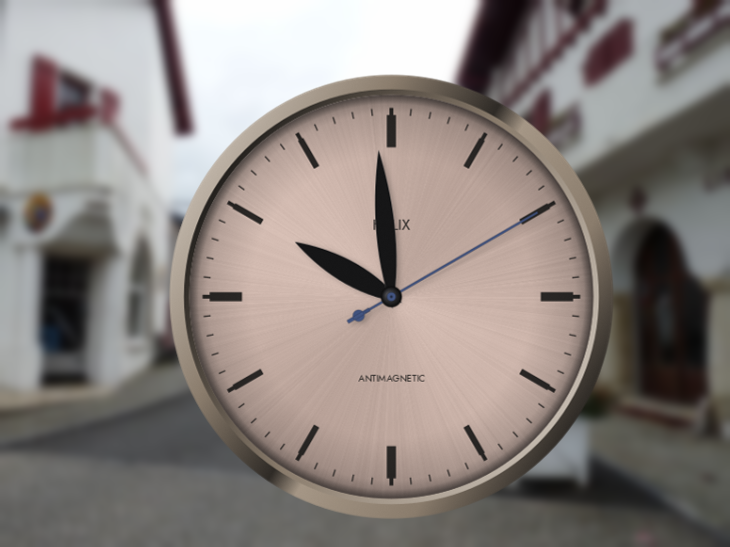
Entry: 9h59m10s
